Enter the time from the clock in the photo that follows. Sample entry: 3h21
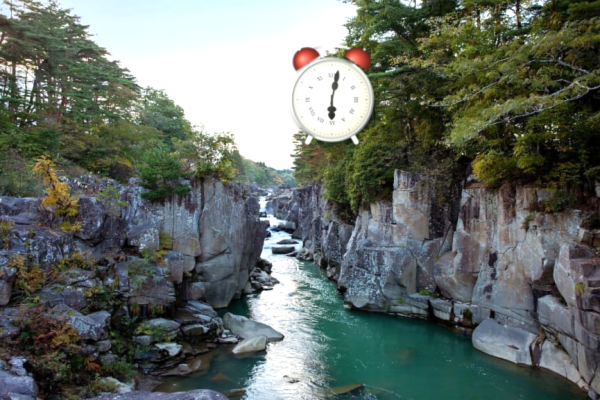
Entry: 6h02
